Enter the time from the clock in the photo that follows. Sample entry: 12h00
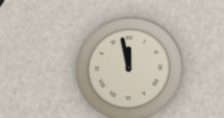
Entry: 11h58
